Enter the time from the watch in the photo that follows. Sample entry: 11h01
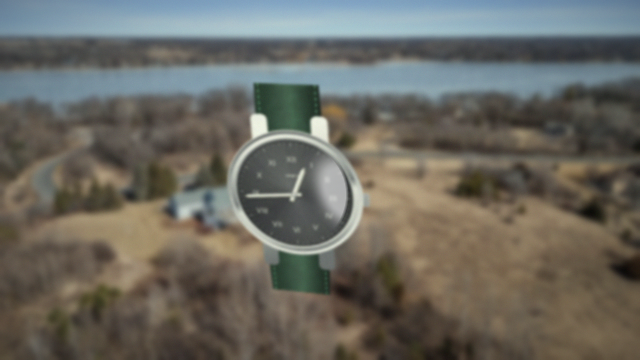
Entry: 12h44
